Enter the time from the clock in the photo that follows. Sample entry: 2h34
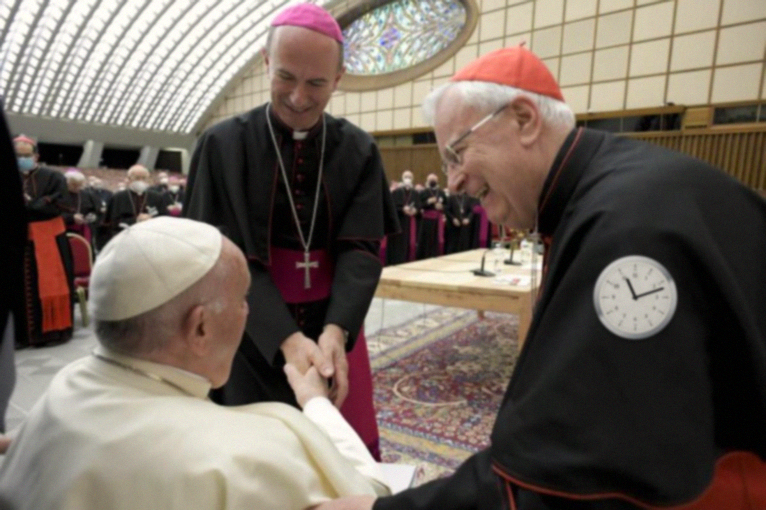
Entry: 11h12
